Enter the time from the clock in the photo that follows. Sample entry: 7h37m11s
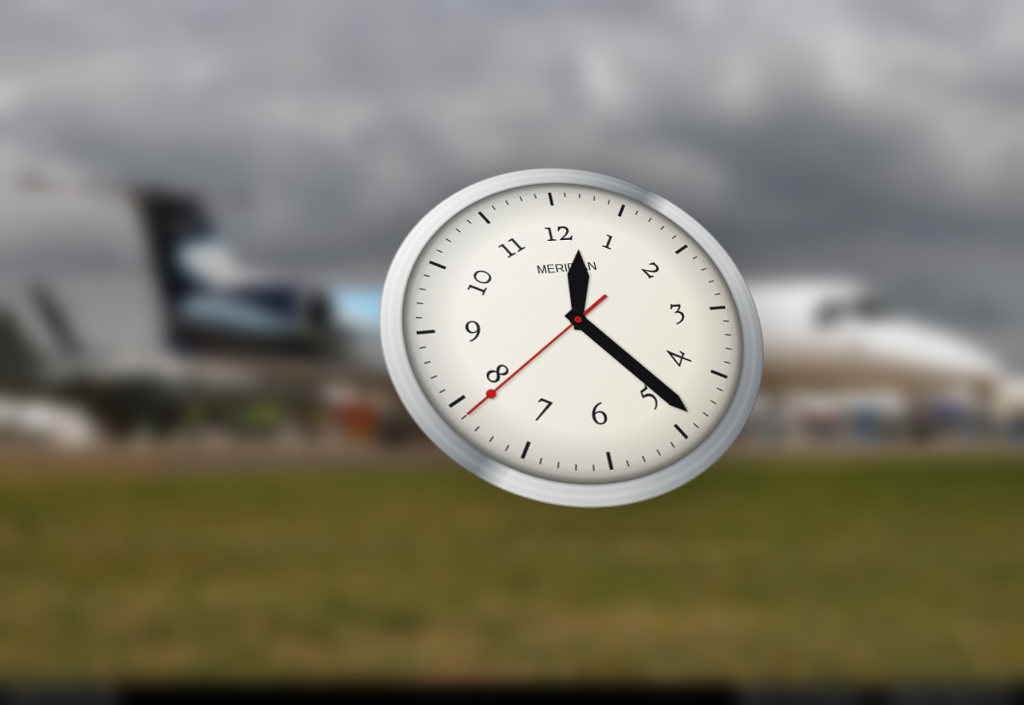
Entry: 12h23m39s
